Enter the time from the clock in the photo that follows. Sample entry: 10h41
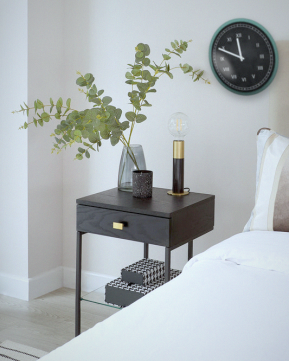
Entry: 11h49
